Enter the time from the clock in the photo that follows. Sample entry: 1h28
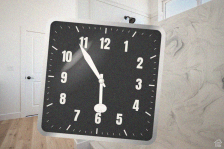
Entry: 5h54
